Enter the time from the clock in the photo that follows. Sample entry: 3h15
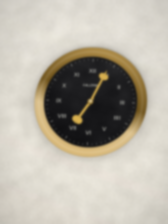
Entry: 7h04
